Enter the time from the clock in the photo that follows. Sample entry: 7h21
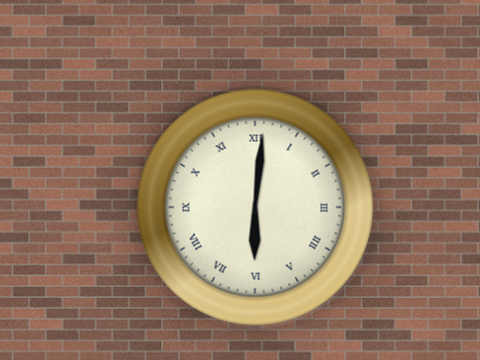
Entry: 6h01
